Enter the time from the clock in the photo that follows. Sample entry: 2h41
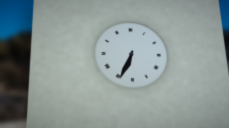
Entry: 6h34
